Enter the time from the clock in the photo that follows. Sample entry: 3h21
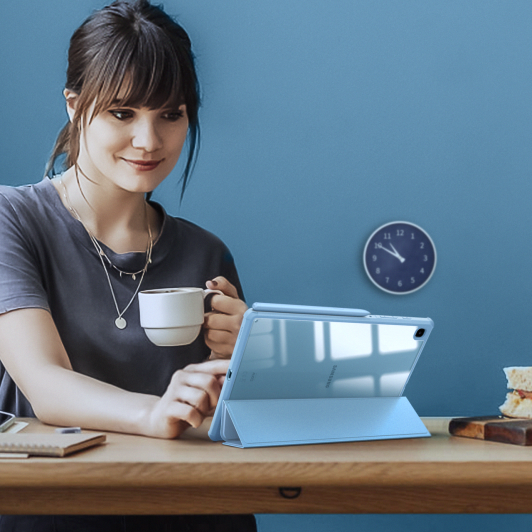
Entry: 10h50
